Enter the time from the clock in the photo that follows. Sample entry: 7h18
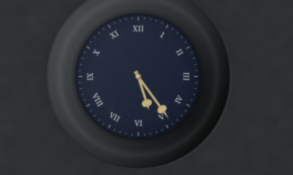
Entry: 5h24
